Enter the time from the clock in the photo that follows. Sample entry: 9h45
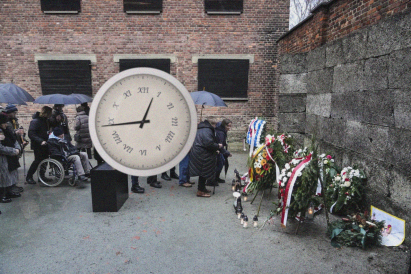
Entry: 12h44
